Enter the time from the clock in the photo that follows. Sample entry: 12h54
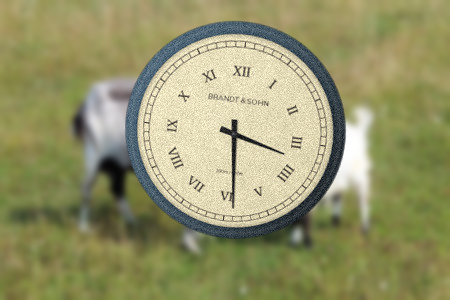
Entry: 3h29
